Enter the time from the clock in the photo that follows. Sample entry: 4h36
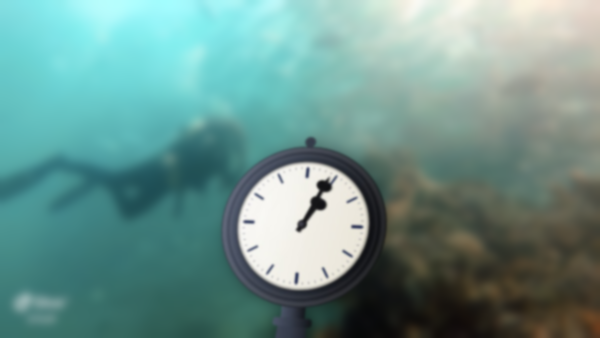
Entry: 1h04
